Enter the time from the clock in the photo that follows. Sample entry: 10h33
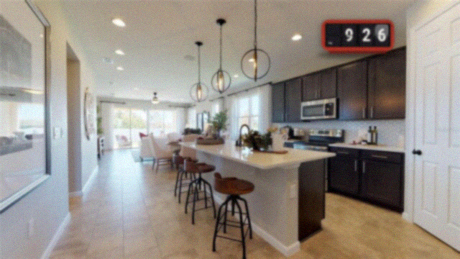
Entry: 9h26
